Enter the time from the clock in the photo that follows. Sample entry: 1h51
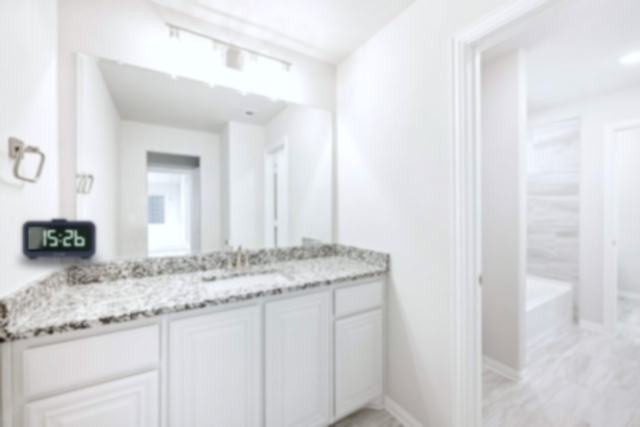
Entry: 15h26
